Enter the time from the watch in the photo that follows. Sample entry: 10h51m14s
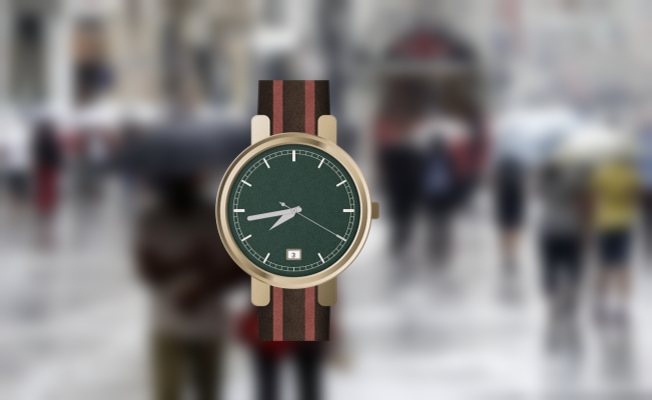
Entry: 7h43m20s
